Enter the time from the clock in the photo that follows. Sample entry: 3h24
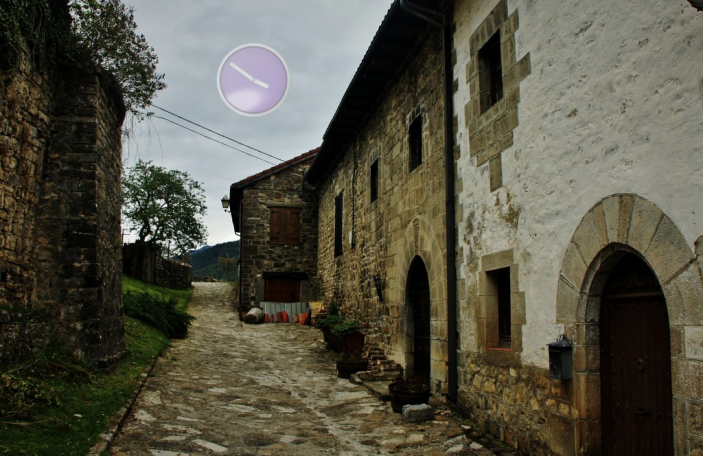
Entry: 3h51
